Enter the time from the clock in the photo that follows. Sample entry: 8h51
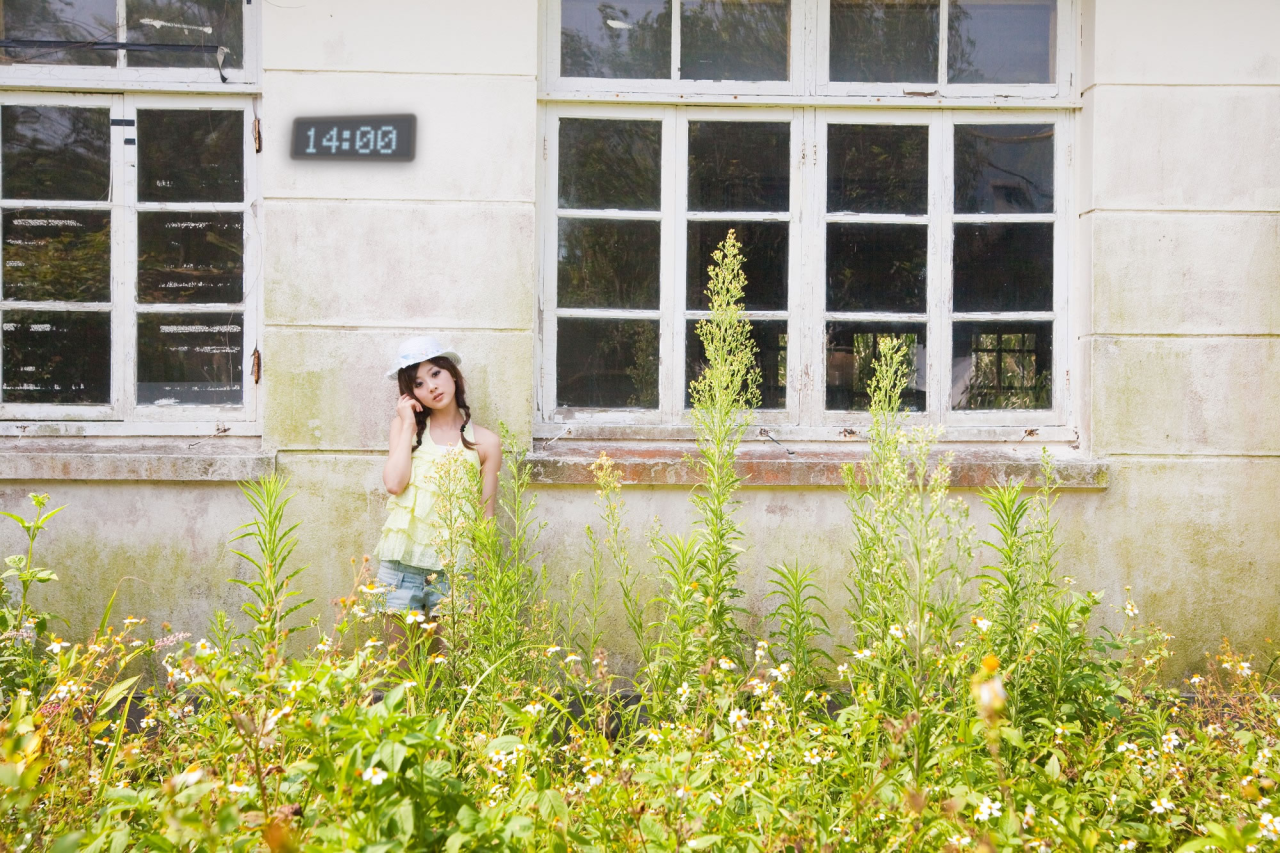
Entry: 14h00
